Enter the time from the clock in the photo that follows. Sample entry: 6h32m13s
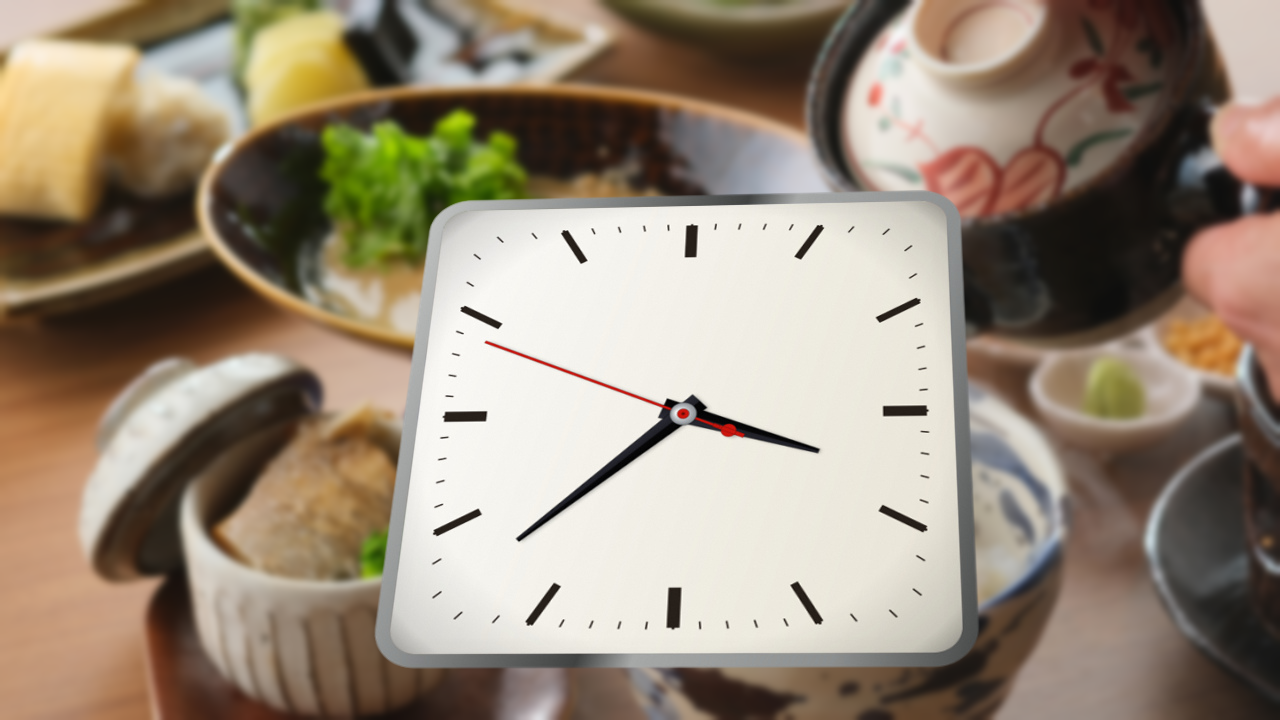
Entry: 3h37m49s
